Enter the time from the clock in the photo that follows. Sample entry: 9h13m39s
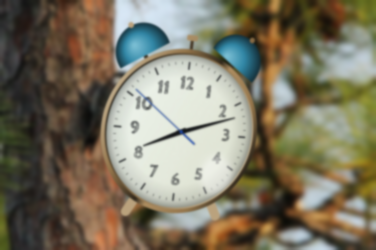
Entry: 8h11m51s
